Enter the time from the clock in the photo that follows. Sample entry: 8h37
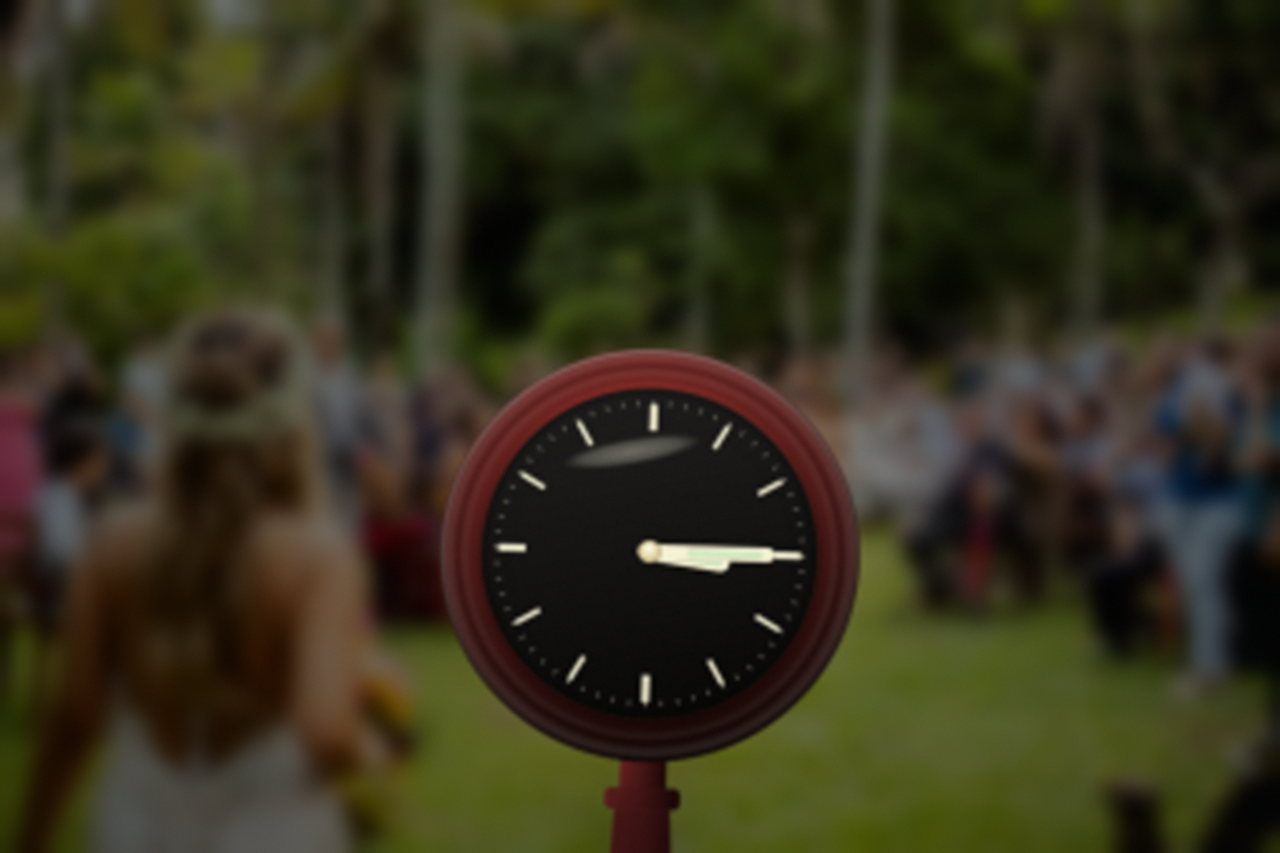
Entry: 3h15
